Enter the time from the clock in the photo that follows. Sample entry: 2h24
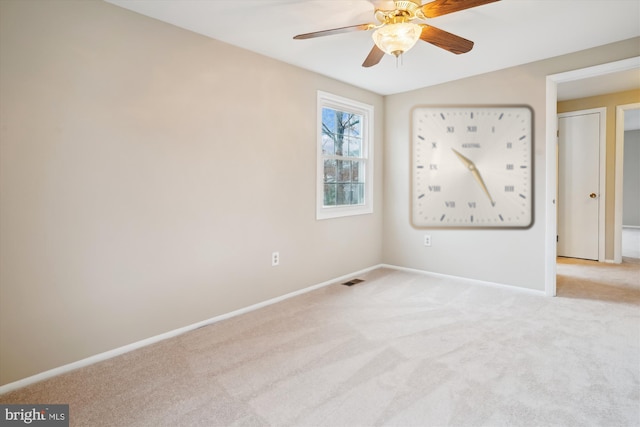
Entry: 10h25
